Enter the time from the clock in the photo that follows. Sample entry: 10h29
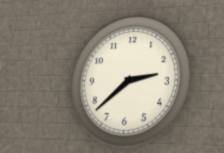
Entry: 2h38
